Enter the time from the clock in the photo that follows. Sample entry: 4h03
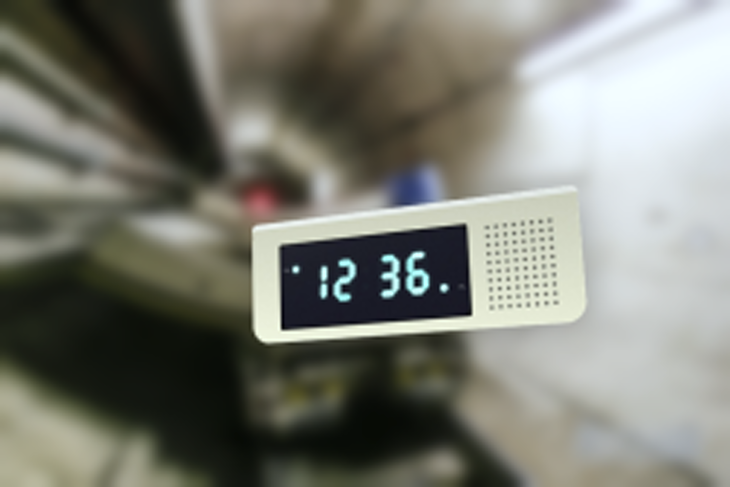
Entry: 12h36
